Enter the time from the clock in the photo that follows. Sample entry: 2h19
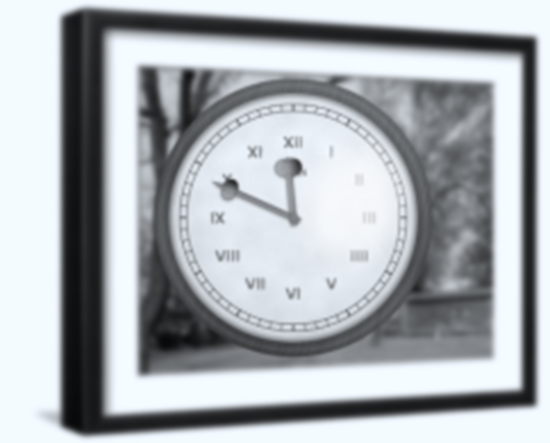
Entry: 11h49
